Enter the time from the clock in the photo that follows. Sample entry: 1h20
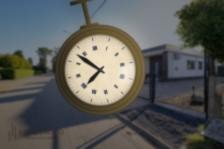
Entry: 7h53
